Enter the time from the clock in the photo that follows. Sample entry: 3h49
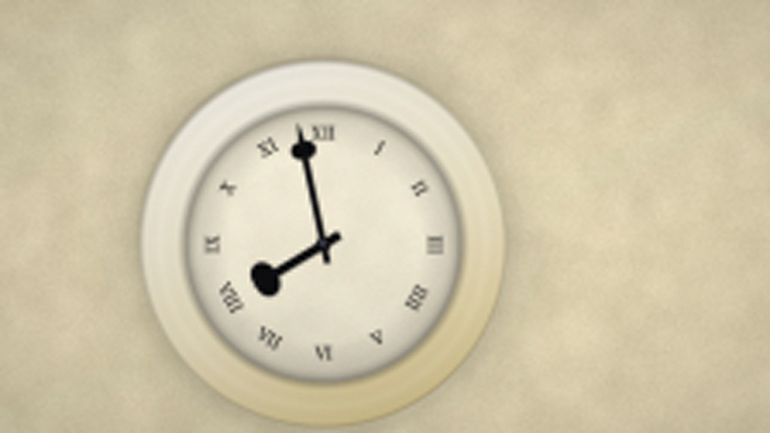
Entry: 7h58
